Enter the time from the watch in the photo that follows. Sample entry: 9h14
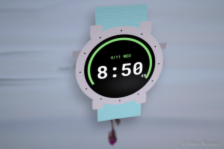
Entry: 8h50
